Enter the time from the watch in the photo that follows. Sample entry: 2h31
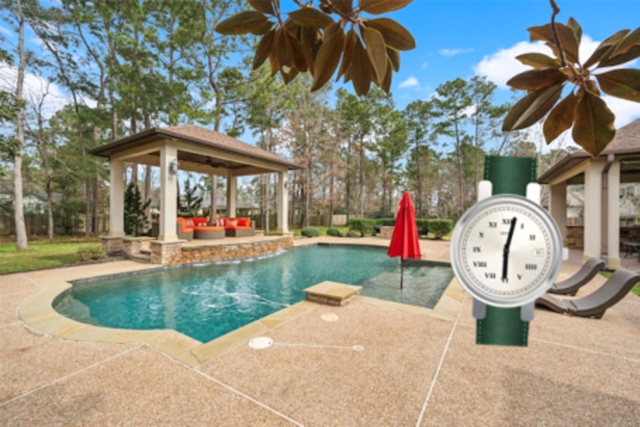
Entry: 6h02
